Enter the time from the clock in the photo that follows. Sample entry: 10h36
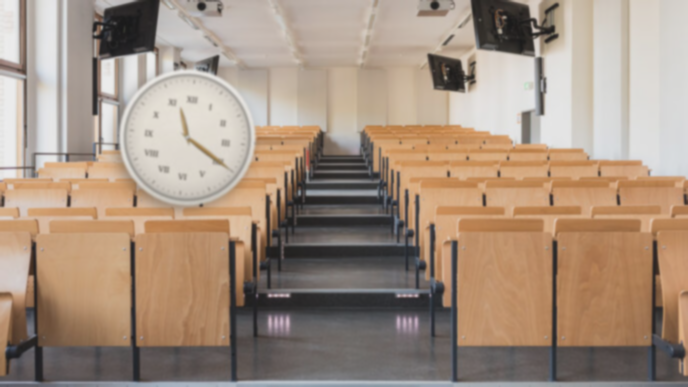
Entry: 11h20
